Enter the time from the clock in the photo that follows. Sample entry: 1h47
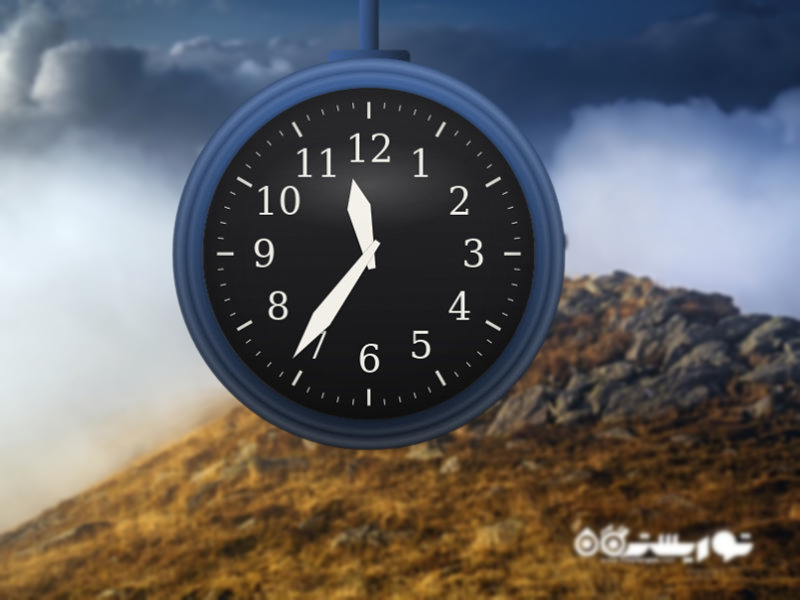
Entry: 11h36
